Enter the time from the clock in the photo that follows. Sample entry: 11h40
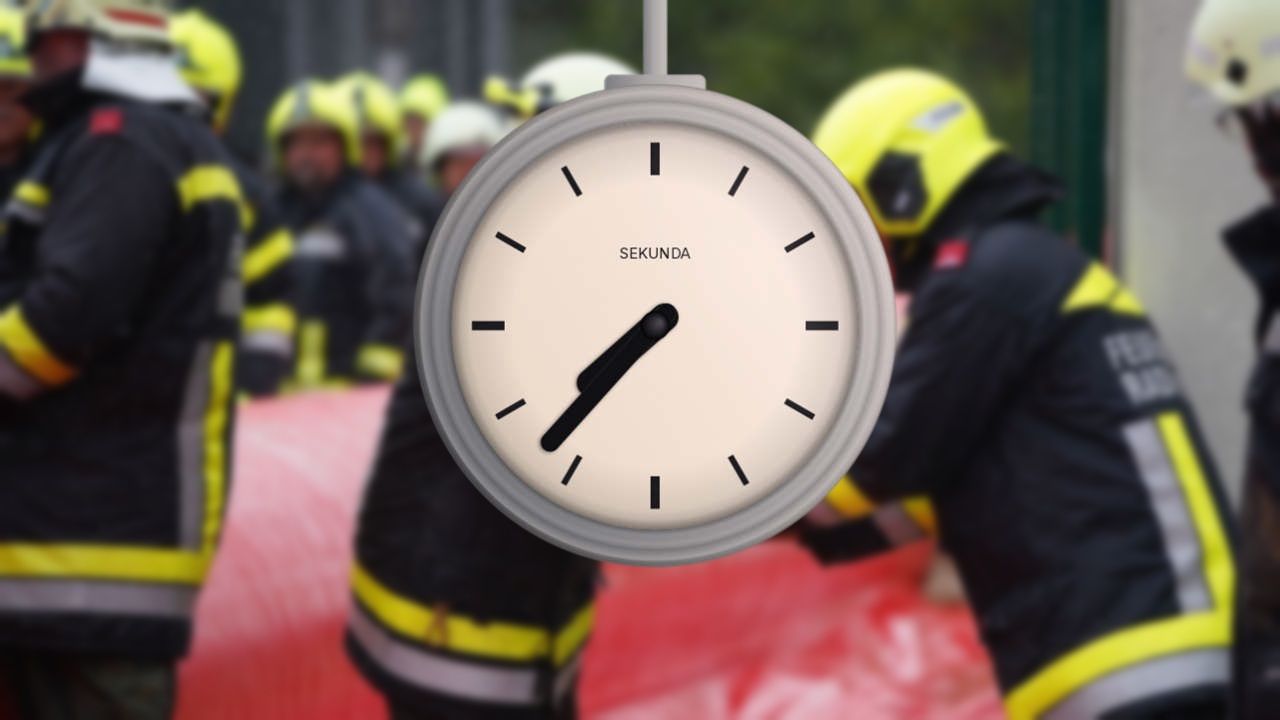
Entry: 7h37
